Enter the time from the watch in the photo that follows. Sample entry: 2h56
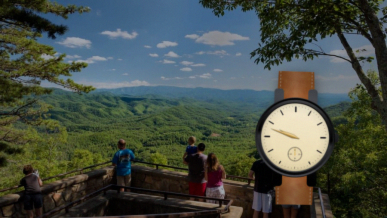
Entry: 9h48
